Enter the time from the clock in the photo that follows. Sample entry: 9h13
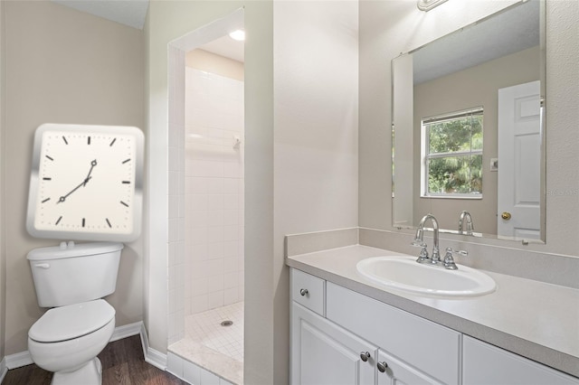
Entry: 12h38
